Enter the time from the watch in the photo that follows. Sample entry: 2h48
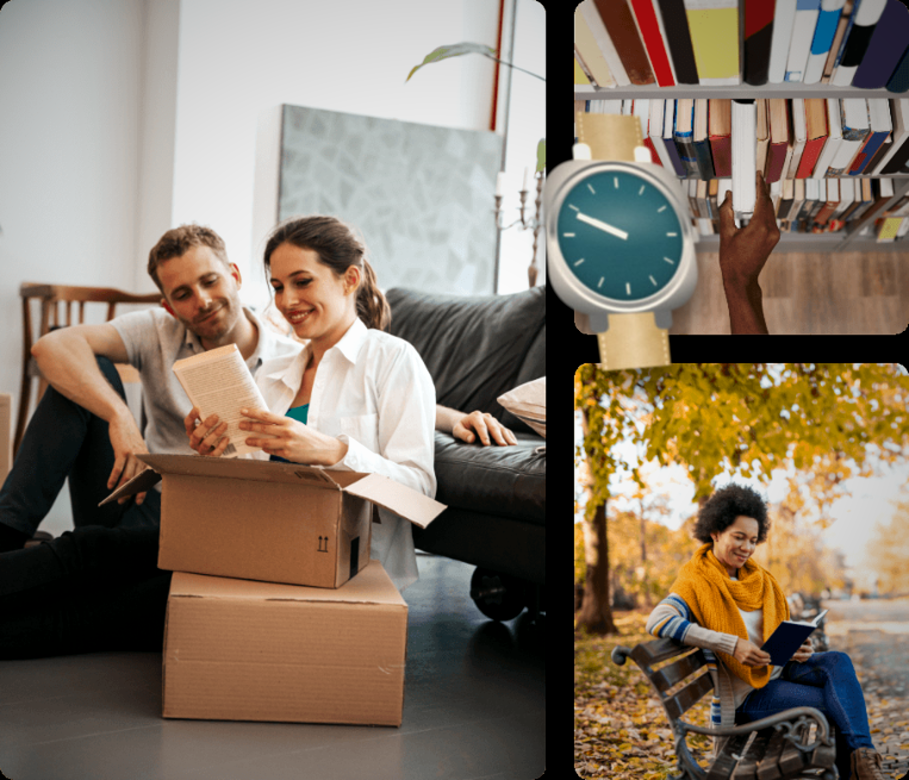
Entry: 9h49
